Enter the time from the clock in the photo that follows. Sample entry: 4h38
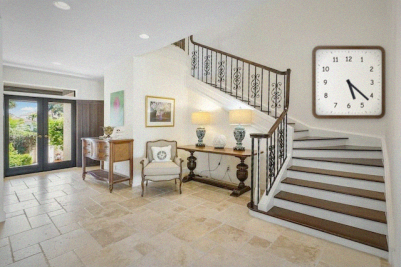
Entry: 5h22
